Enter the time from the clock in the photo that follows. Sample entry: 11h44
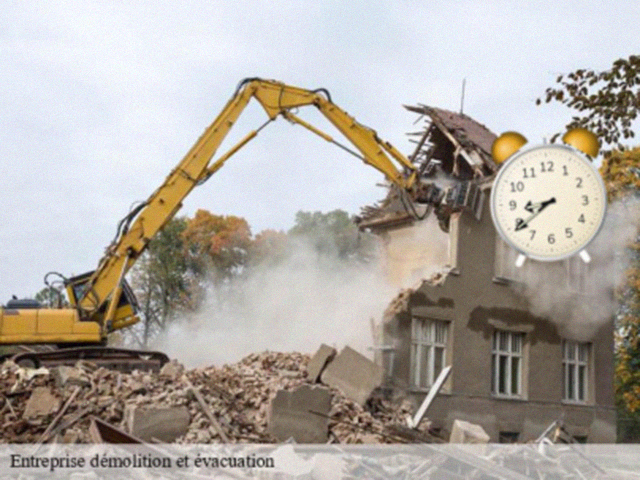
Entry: 8h39
